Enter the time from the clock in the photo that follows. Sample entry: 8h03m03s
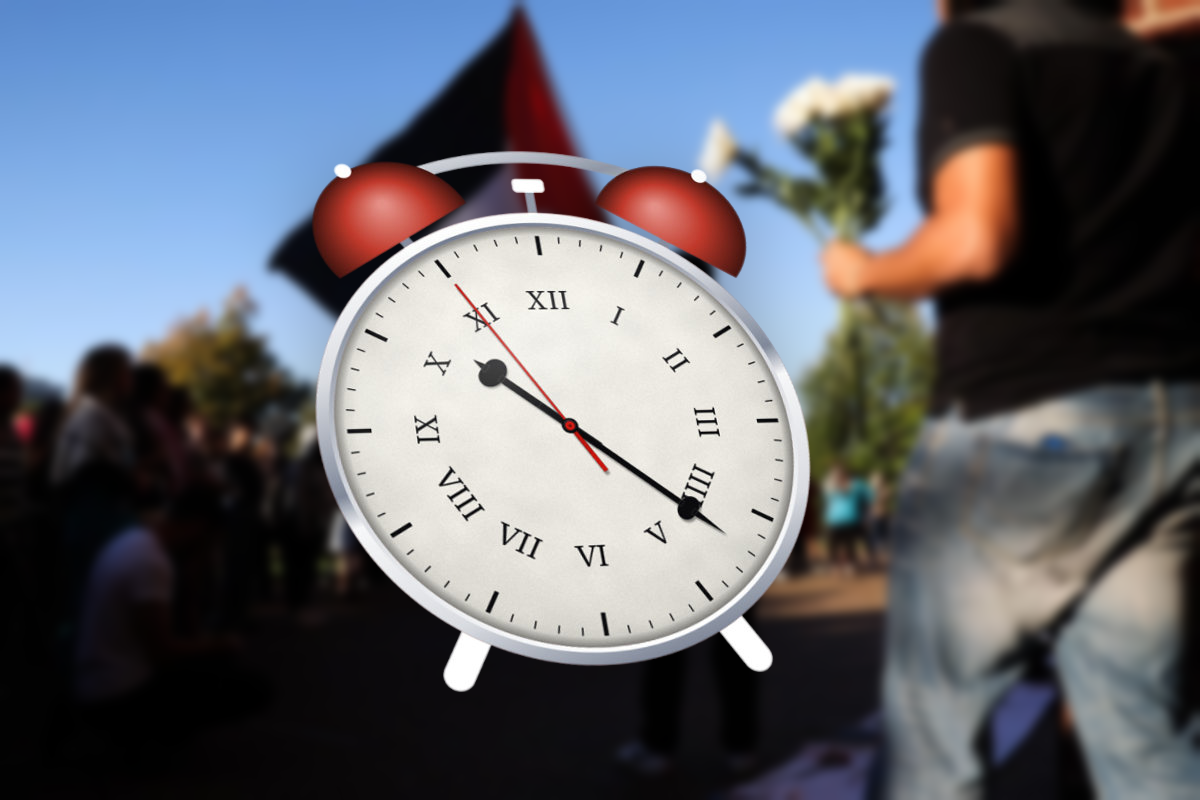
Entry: 10h21m55s
